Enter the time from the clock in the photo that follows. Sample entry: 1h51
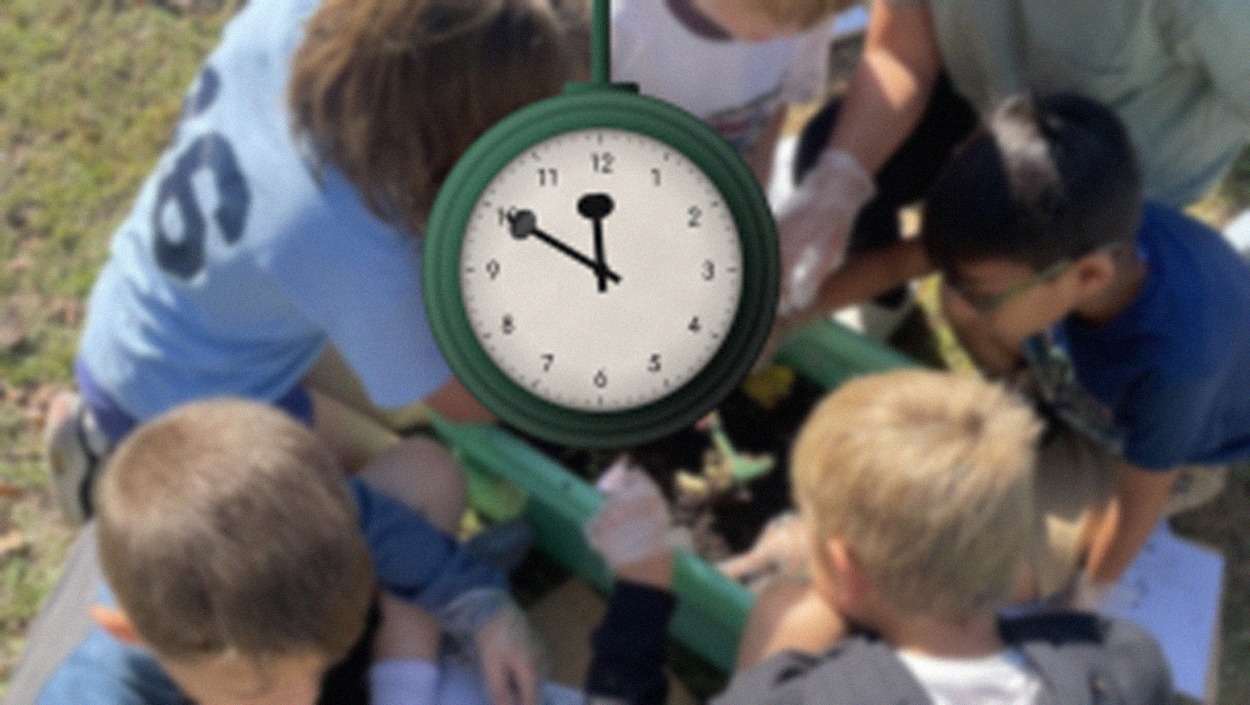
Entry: 11h50
